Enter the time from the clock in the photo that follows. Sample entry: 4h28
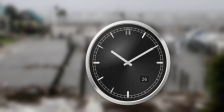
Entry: 10h10
